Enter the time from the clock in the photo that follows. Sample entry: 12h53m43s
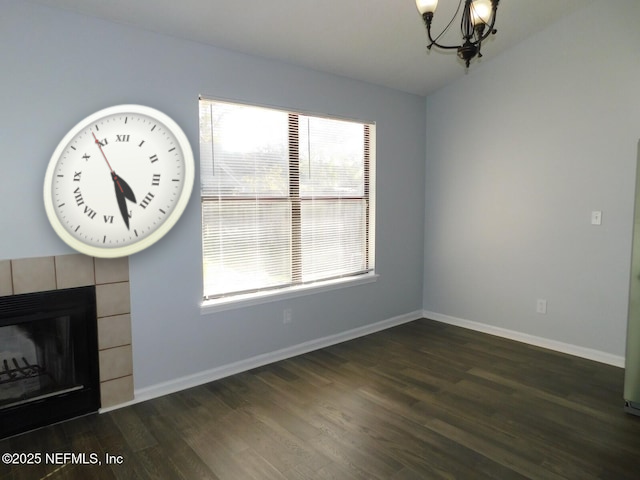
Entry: 4h25m54s
